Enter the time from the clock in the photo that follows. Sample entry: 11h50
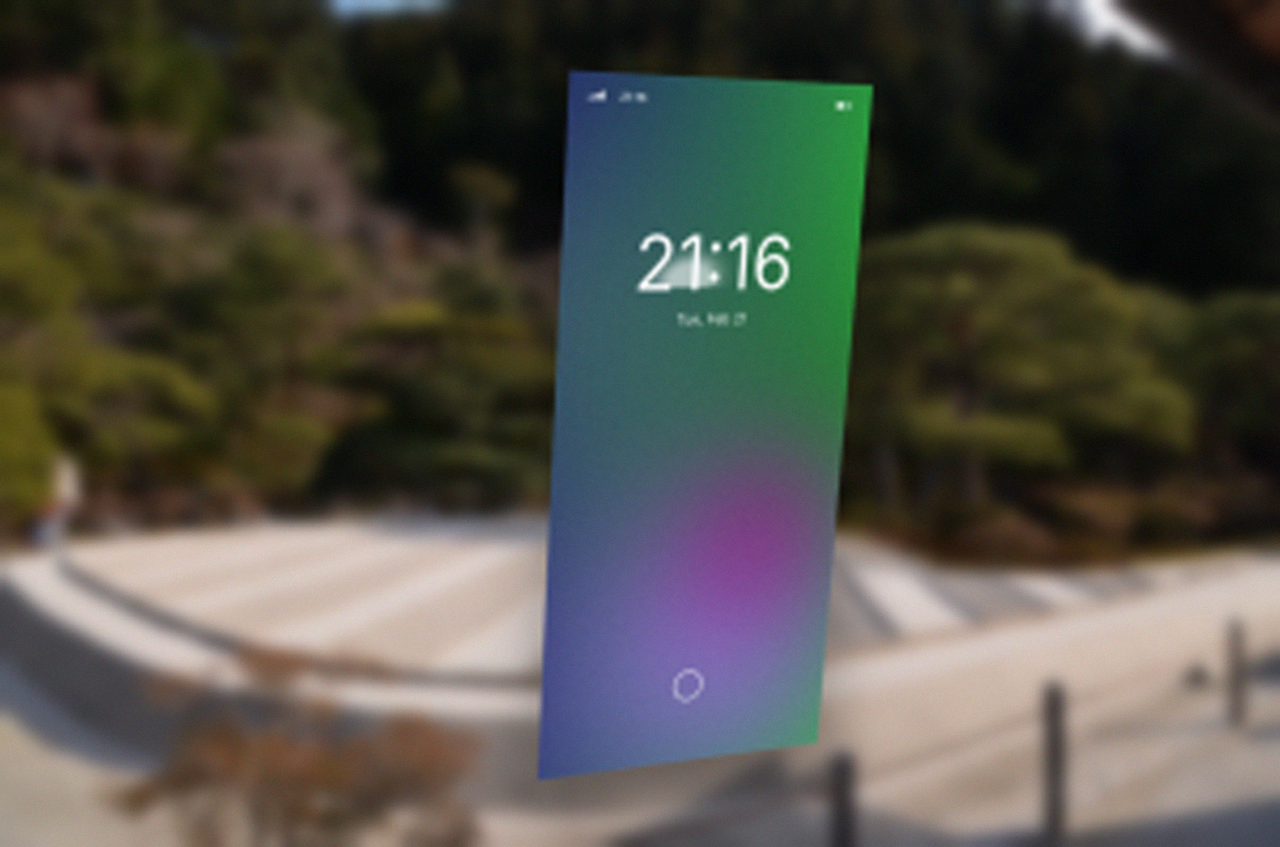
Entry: 21h16
